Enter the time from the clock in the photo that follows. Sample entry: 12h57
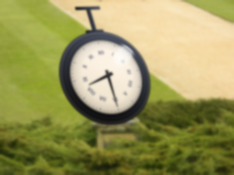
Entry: 8h30
